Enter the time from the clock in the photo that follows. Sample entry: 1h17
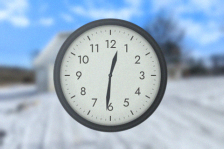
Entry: 12h31
